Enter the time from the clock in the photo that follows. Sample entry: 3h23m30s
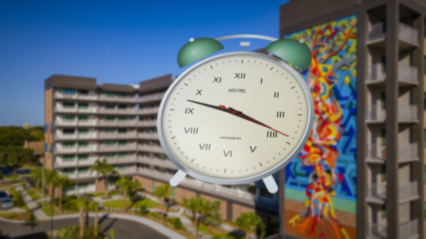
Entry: 3h47m19s
